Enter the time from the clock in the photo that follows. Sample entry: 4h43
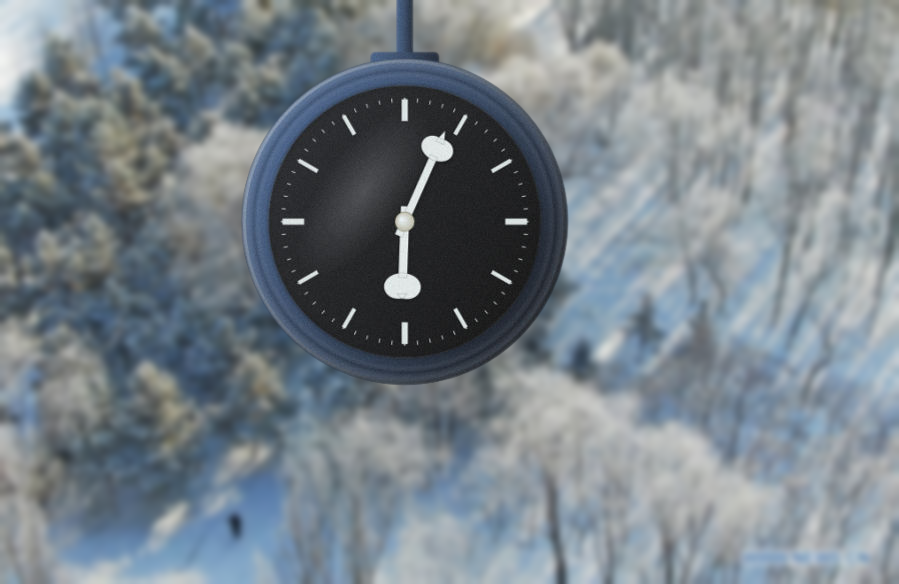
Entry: 6h04
